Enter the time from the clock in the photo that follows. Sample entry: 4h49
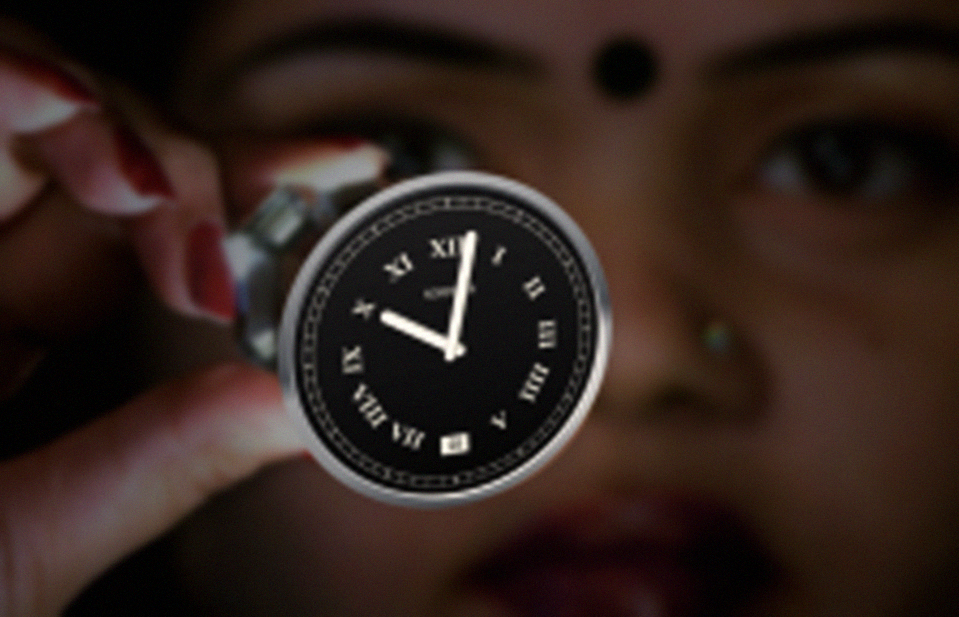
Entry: 10h02
